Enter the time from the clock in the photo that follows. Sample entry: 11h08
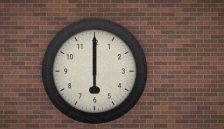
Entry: 6h00
